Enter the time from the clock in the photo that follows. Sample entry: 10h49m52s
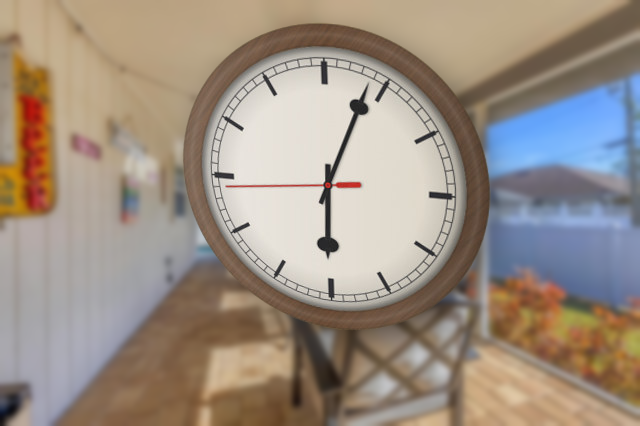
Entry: 6h03m44s
